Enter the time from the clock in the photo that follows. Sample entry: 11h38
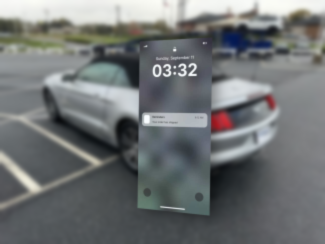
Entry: 3h32
